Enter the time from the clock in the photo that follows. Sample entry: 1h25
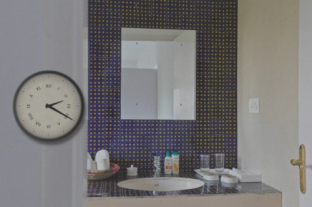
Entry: 2h20
